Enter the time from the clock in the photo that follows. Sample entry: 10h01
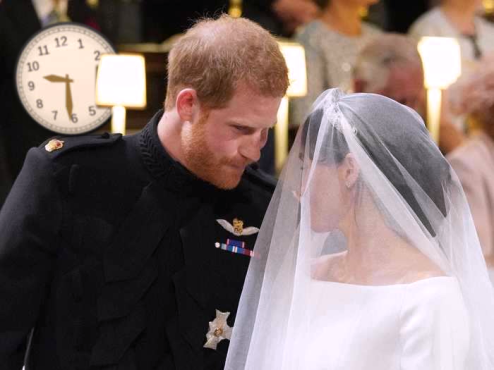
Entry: 9h31
